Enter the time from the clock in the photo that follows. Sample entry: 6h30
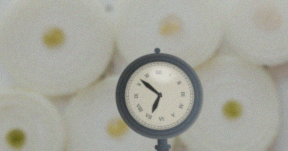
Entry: 6h52
